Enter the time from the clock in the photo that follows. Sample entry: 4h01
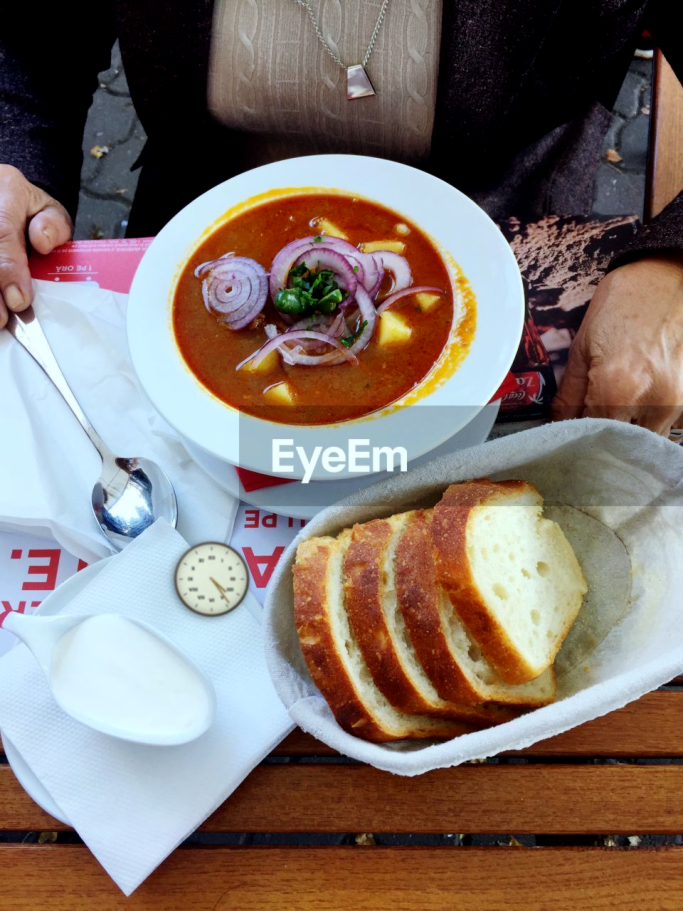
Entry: 4h24
